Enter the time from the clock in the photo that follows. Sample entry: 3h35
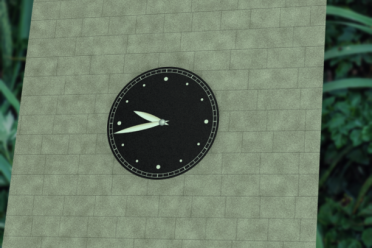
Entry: 9h43
